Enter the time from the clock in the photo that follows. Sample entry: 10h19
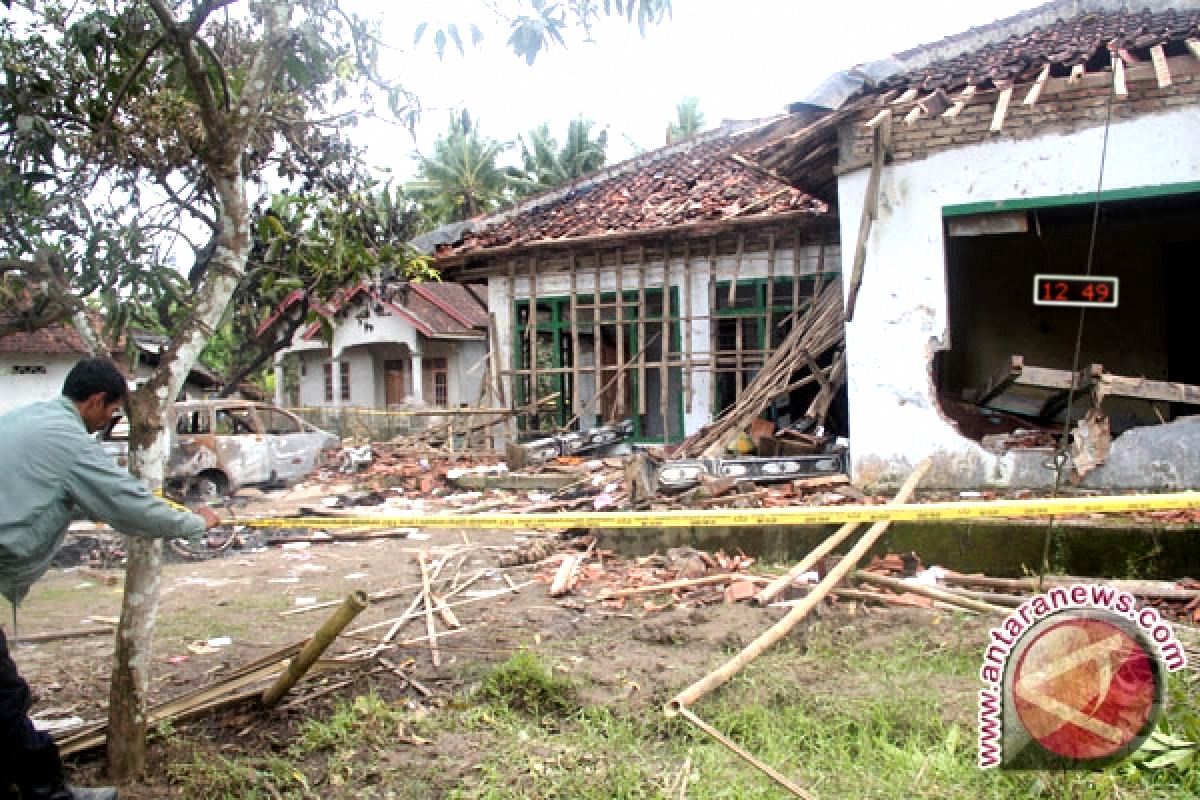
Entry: 12h49
